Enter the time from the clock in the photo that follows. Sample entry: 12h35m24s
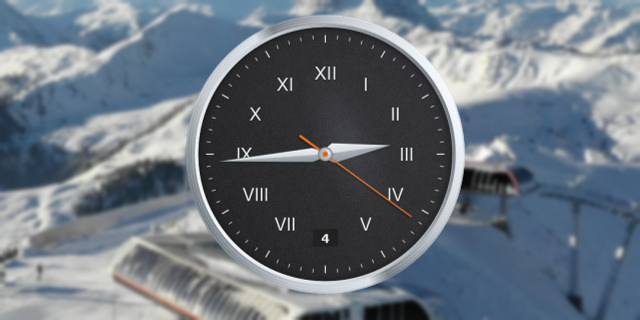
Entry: 2h44m21s
